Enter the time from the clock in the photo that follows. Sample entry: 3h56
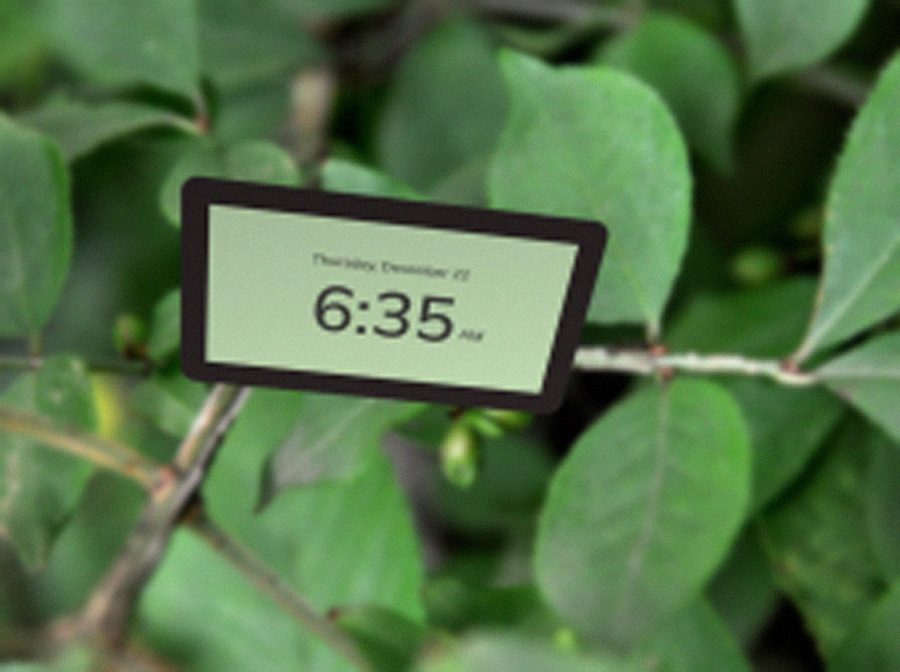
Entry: 6h35
